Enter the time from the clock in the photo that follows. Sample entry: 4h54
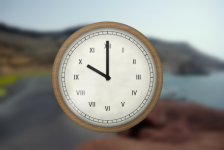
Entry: 10h00
